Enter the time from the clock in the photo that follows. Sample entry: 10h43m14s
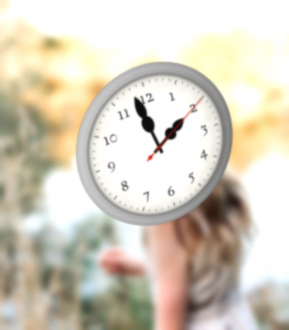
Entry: 1h58m10s
